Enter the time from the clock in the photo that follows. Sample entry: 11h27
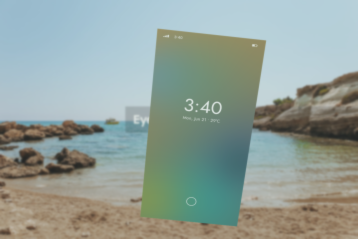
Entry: 3h40
